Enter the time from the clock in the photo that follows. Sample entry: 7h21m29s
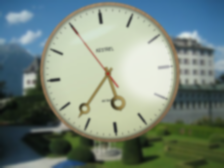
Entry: 5h36m55s
